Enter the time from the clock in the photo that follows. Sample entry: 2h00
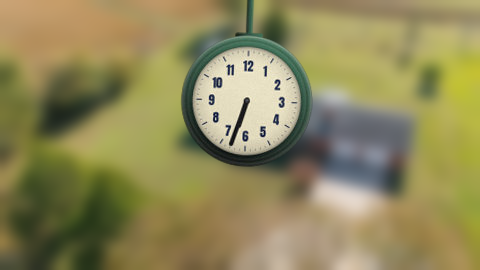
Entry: 6h33
